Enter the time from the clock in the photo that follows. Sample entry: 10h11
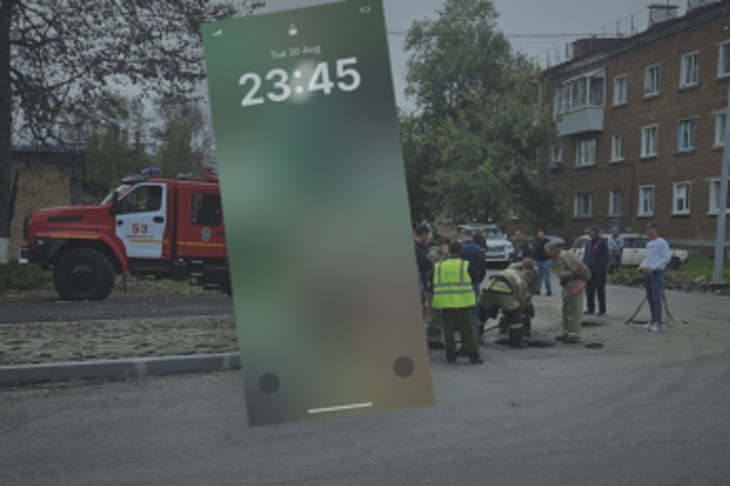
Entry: 23h45
